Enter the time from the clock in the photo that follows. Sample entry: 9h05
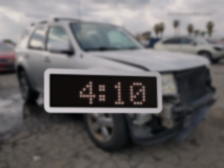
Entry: 4h10
